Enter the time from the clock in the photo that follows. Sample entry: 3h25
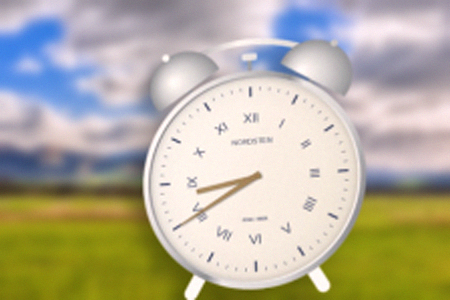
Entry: 8h40
